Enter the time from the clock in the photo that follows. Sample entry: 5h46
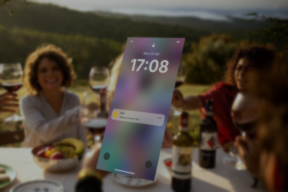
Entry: 17h08
